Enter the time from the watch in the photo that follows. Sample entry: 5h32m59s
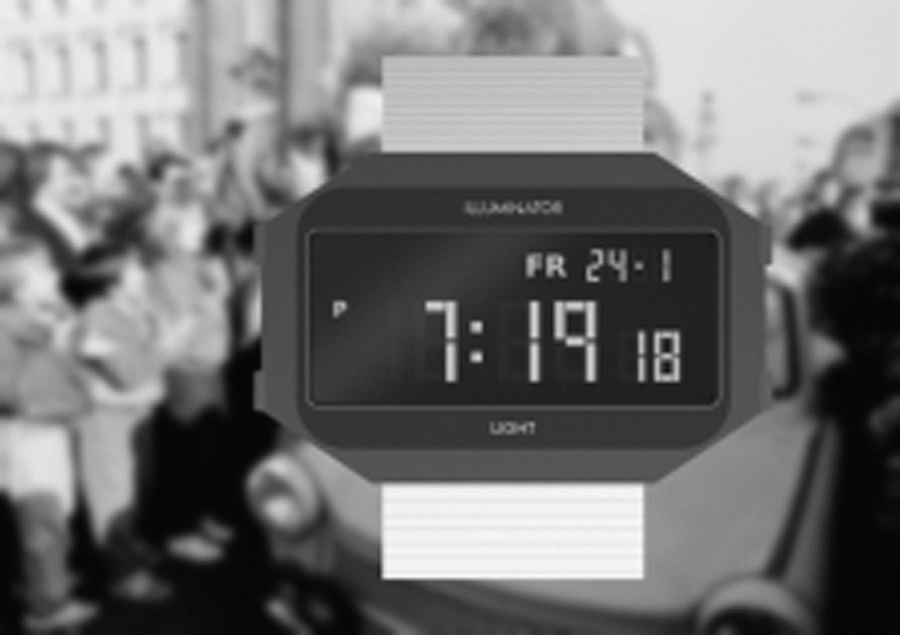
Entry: 7h19m18s
